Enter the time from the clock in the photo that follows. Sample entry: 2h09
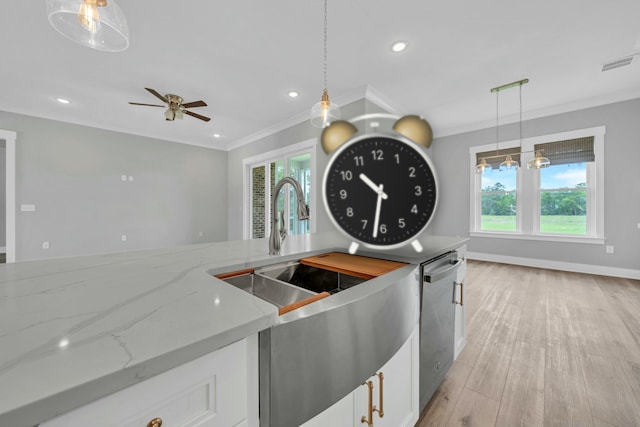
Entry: 10h32
